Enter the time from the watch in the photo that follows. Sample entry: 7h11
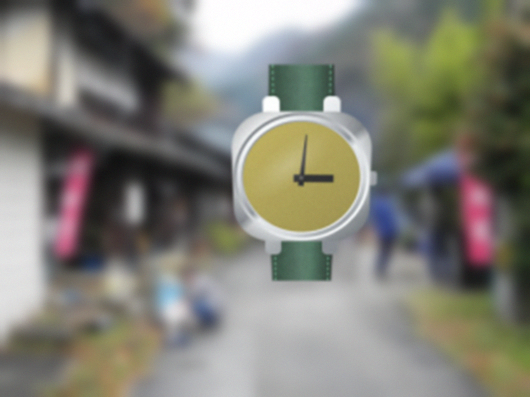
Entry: 3h01
